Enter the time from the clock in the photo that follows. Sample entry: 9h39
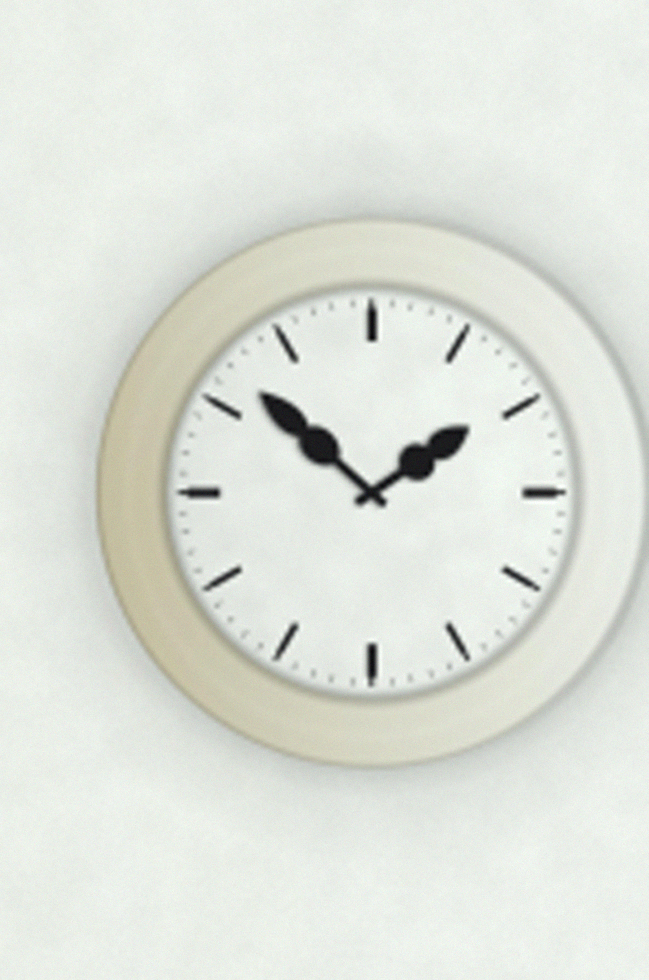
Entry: 1h52
